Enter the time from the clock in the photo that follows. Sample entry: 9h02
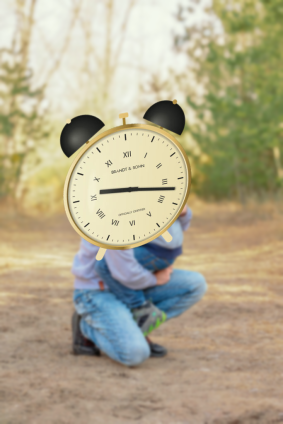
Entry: 9h17
